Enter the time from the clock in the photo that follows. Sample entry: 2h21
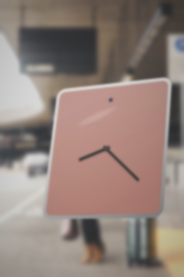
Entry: 8h22
